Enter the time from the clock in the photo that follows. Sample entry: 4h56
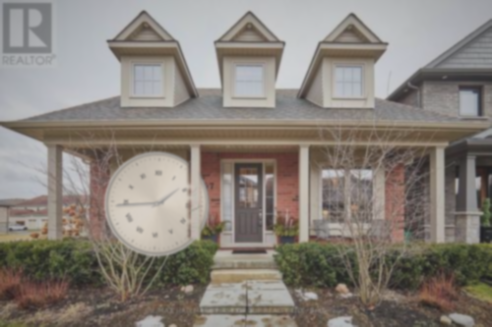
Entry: 1h44
